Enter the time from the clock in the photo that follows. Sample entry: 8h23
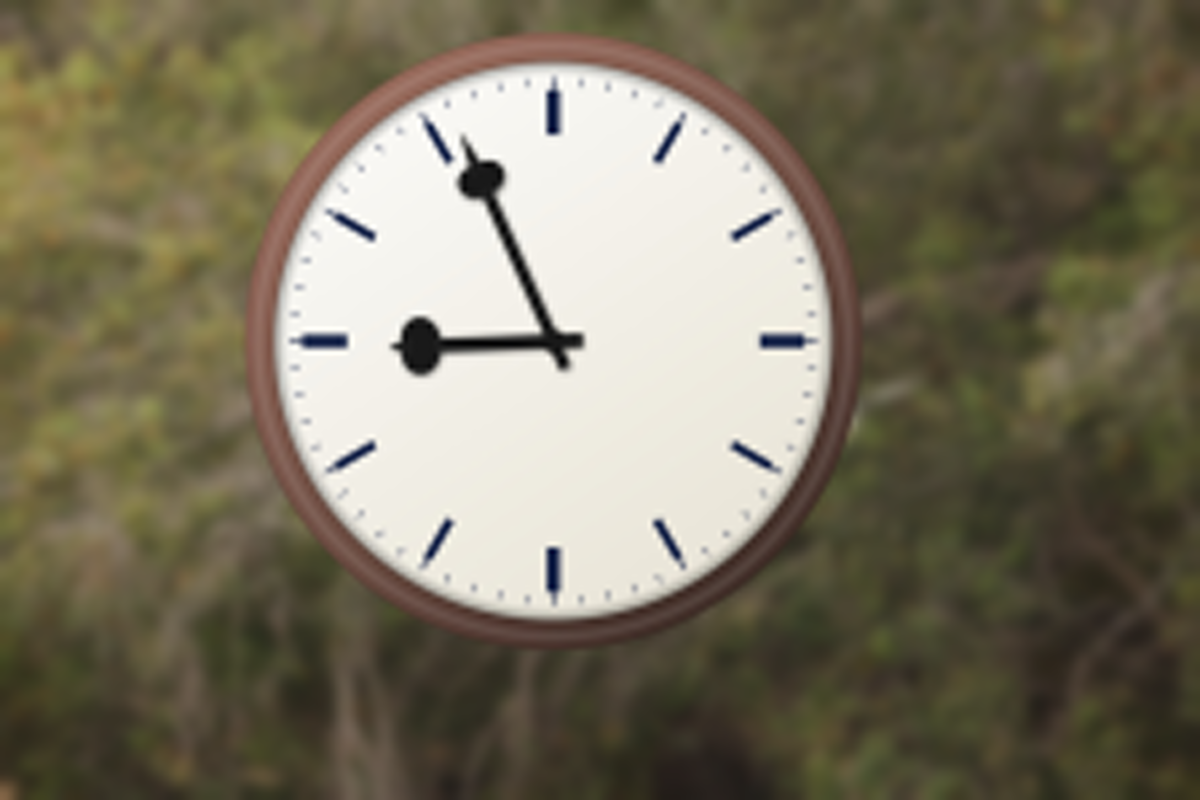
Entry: 8h56
